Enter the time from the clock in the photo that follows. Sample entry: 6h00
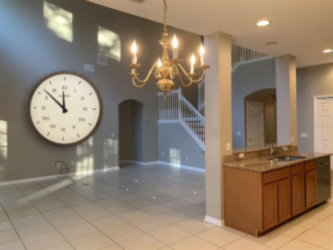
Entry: 11h52
